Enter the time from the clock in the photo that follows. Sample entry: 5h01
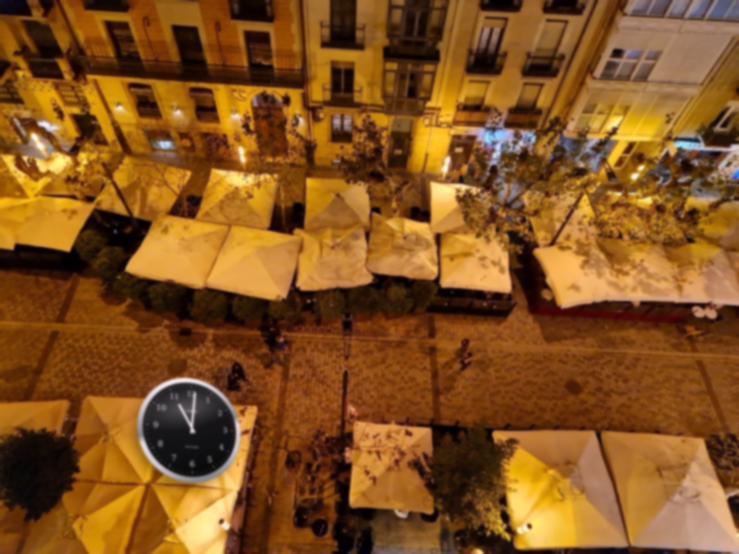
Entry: 11h01
